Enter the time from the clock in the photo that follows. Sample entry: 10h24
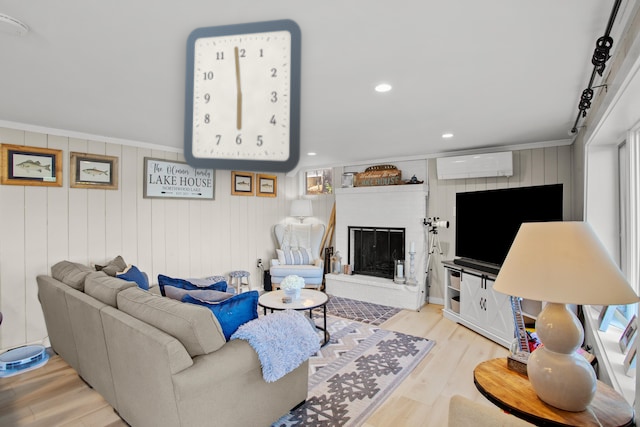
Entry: 5h59
